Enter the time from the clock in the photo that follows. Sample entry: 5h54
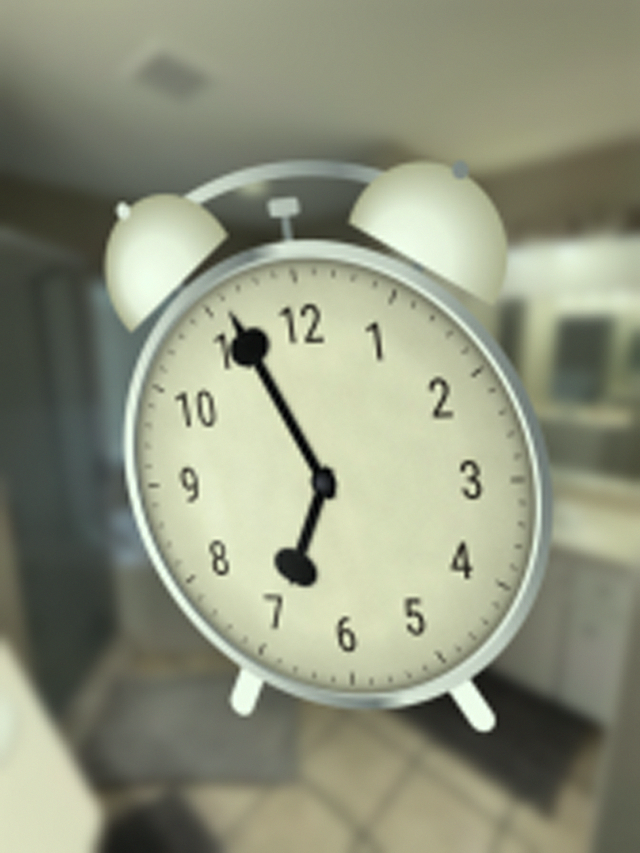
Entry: 6h56
